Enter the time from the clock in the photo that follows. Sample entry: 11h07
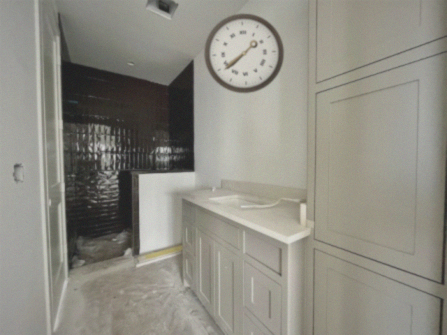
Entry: 1h39
